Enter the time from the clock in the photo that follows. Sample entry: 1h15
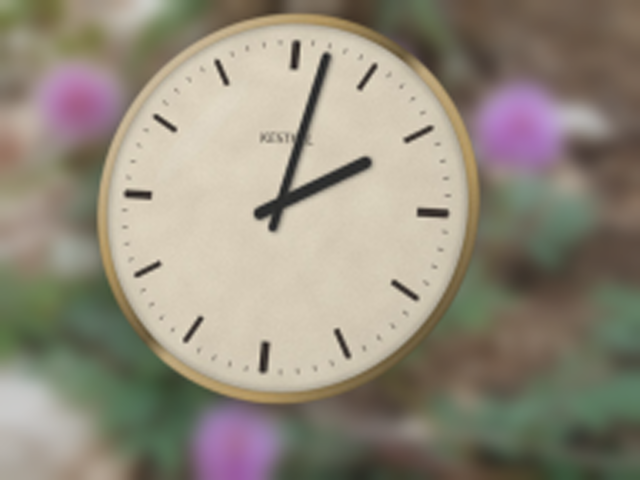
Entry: 2h02
